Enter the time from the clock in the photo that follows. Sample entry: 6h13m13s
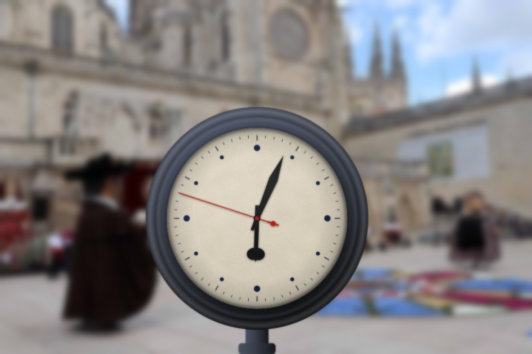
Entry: 6h03m48s
